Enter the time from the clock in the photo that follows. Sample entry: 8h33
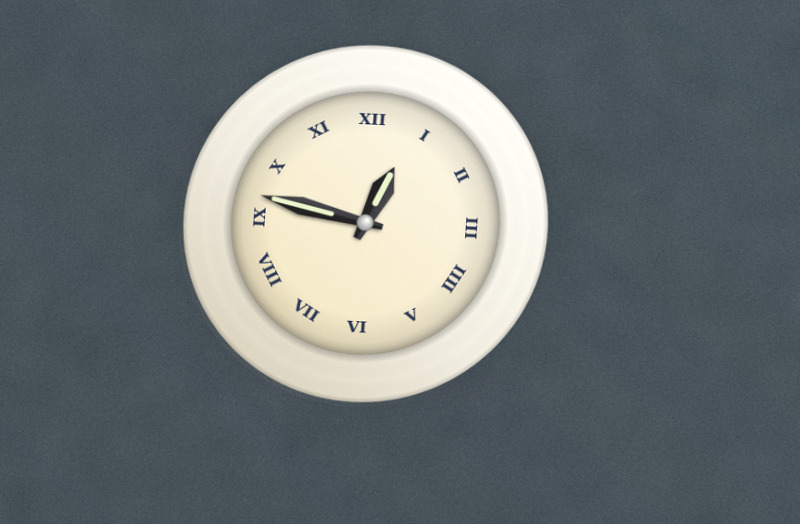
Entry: 12h47
